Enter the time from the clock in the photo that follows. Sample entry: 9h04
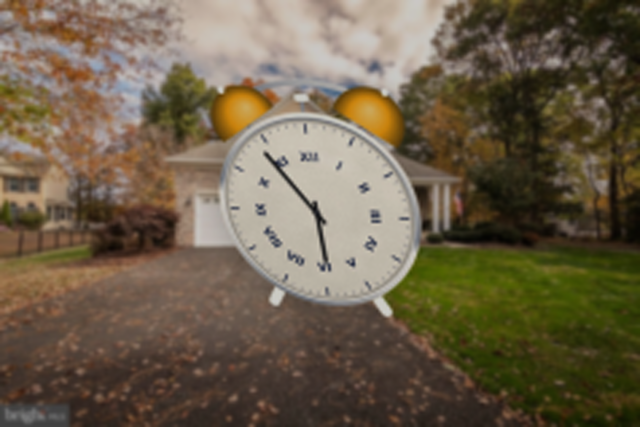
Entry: 5h54
